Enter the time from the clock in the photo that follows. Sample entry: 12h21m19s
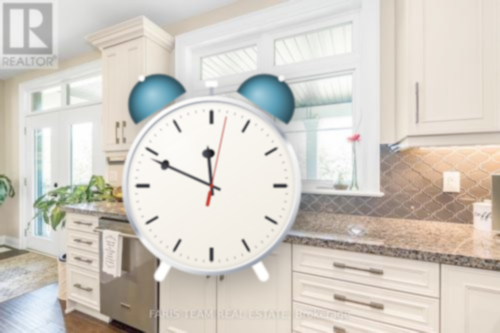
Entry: 11h49m02s
